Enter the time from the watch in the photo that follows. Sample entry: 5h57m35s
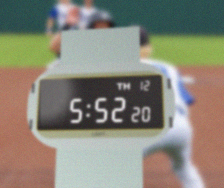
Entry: 5h52m20s
